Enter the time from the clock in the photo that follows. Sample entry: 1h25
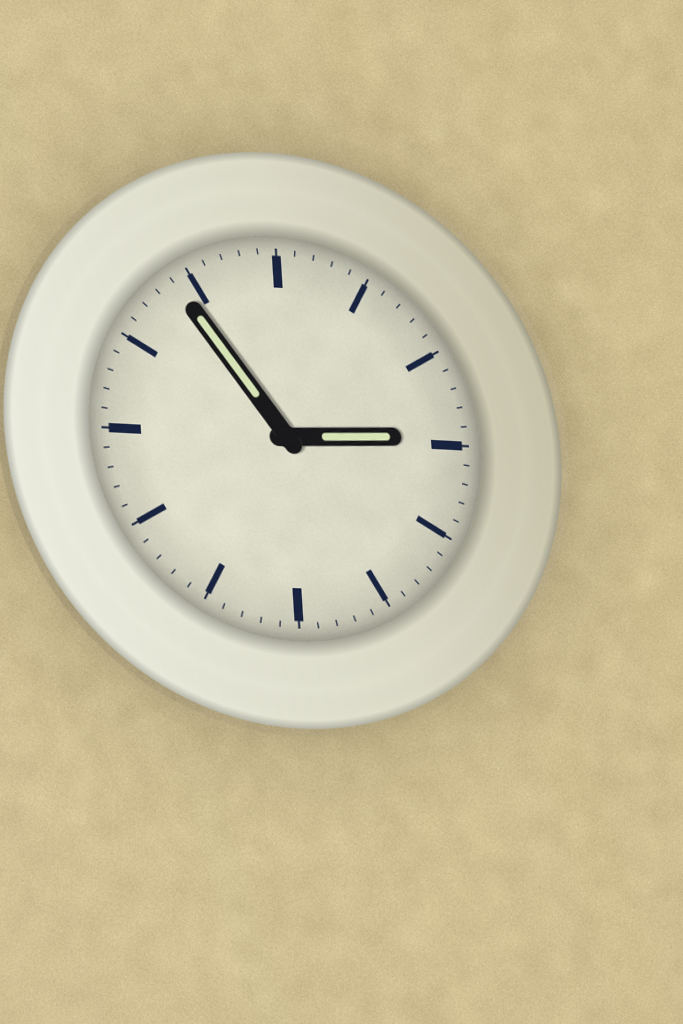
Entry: 2h54
